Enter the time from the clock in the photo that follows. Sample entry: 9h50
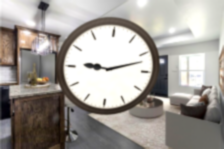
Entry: 9h12
